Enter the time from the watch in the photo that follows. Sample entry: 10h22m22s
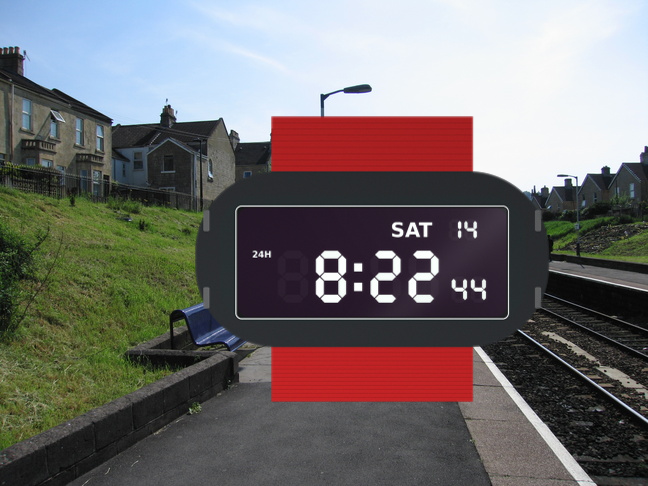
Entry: 8h22m44s
